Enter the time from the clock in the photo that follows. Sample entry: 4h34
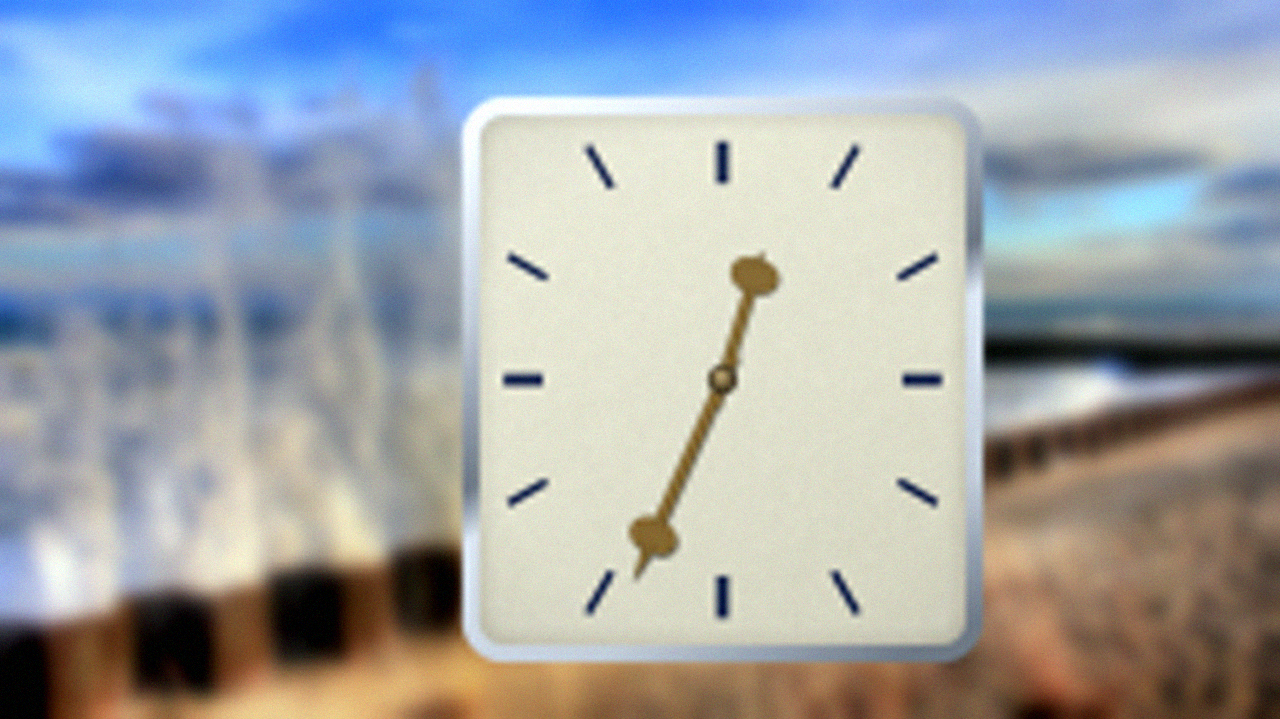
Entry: 12h34
